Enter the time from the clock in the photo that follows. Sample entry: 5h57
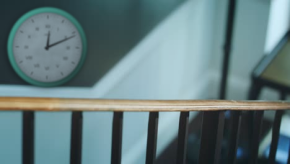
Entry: 12h11
